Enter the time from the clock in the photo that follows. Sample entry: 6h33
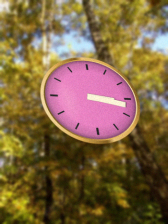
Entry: 3h17
